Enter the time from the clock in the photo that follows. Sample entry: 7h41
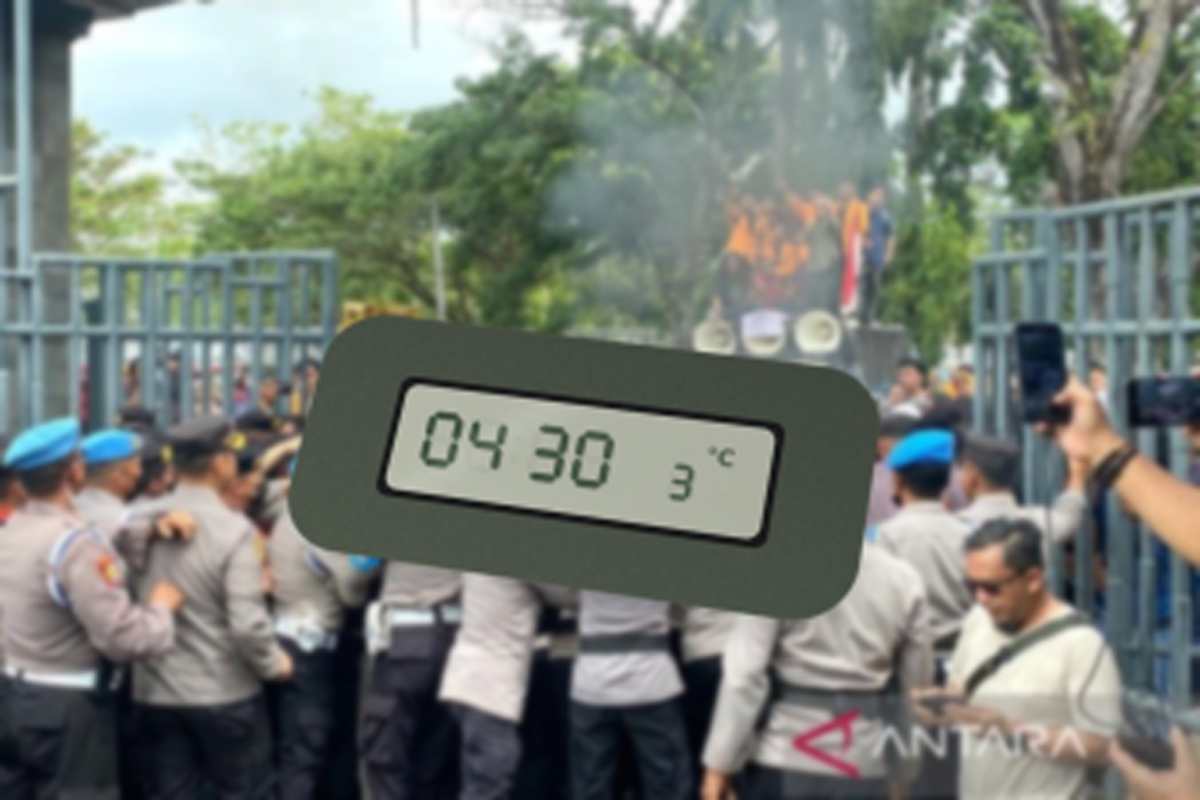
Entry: 4h30
